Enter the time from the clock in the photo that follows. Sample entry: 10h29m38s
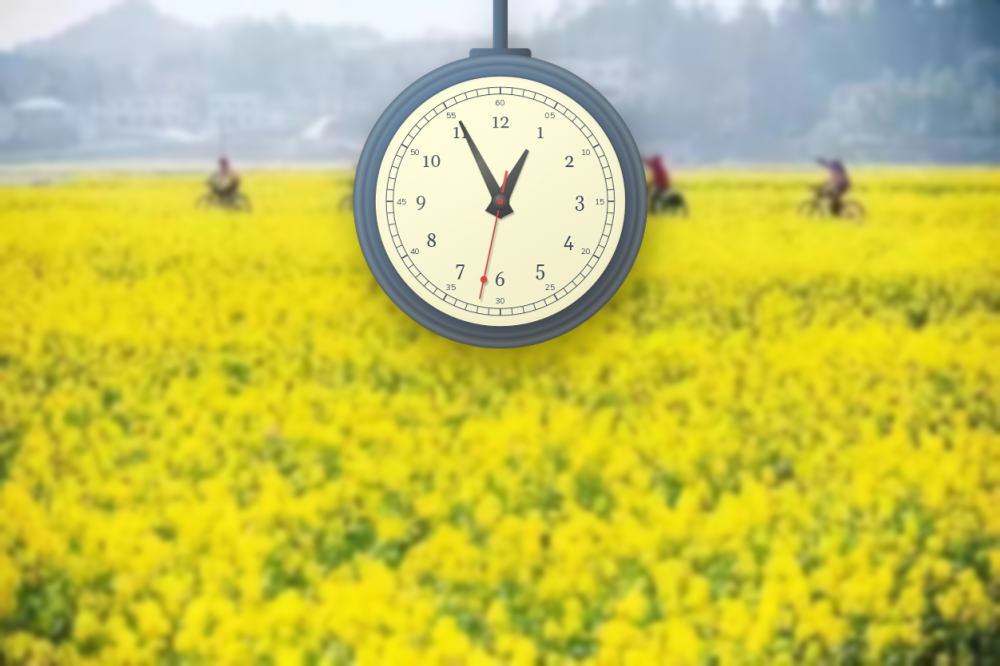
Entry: 12h55m32s
